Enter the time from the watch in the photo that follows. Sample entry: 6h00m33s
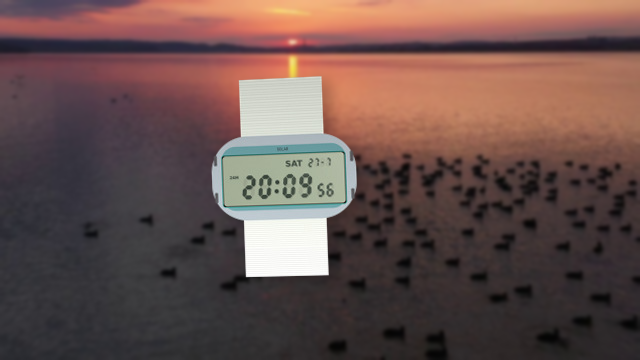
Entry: 20h09m56s
